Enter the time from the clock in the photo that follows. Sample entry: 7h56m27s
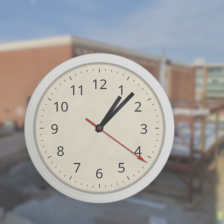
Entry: 1h07m21s
